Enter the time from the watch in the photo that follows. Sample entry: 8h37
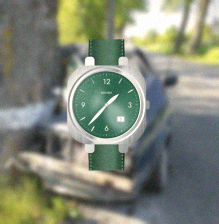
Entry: 1h37
